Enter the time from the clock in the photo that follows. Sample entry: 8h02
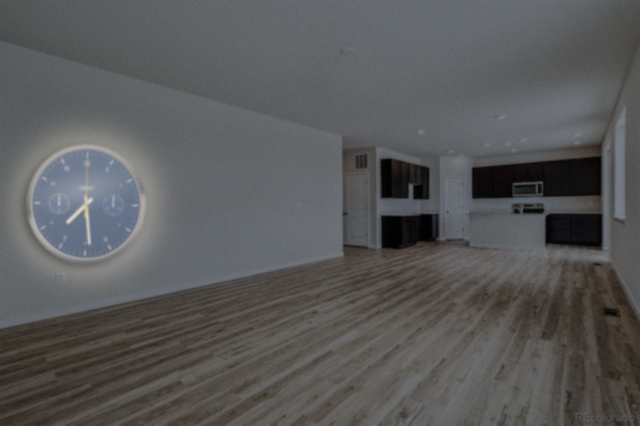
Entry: 7h29
